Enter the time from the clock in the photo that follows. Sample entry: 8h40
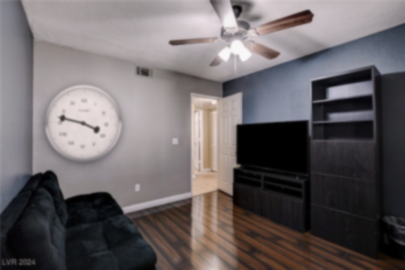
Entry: 3h47
